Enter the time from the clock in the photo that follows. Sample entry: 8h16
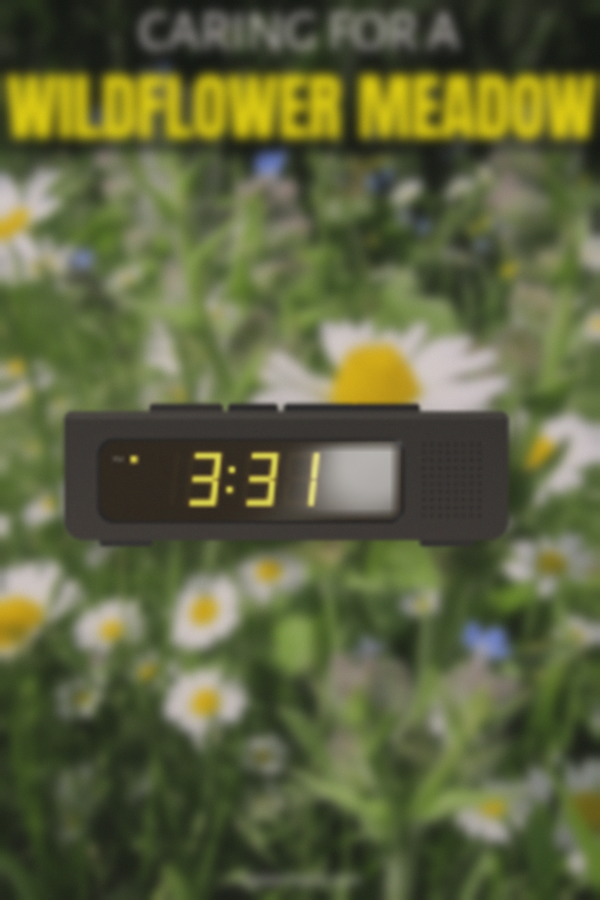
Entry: 3h31
